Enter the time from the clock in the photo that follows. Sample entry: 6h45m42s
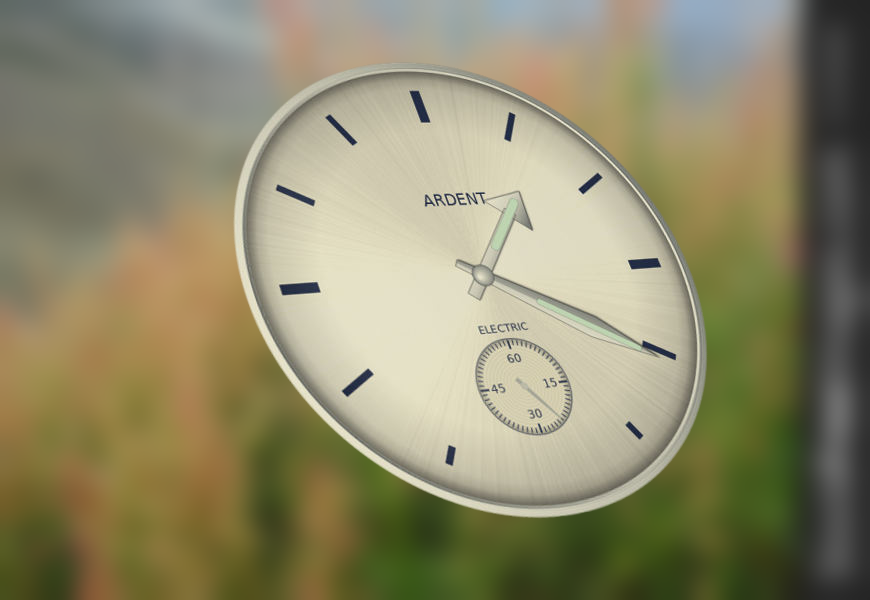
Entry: 1h20m24s
